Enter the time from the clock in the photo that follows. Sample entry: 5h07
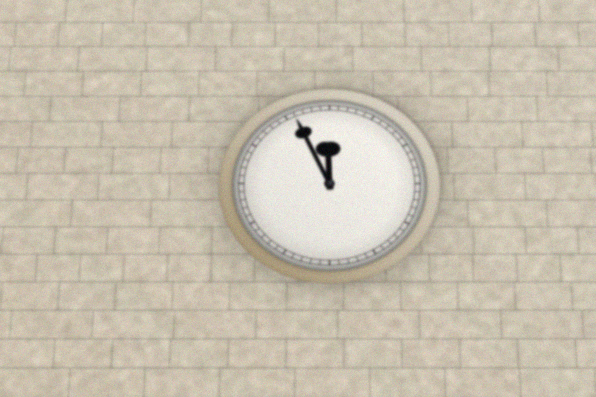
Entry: 11h56
